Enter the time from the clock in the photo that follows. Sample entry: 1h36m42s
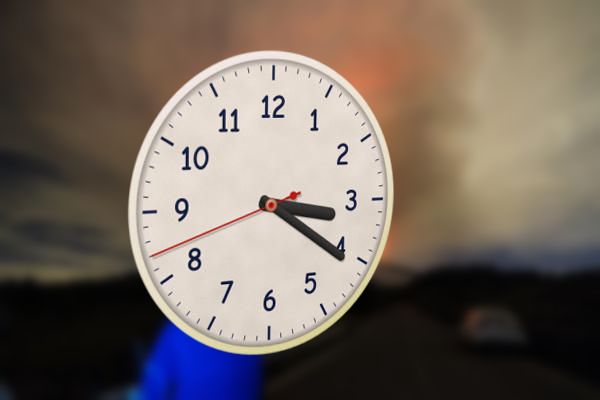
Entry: 3h20m42s
